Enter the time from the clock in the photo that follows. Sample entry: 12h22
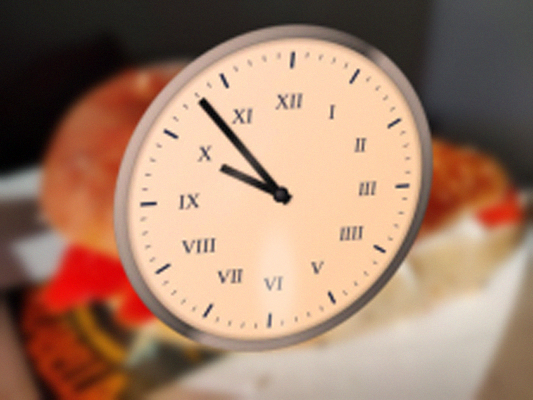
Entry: 9h53
